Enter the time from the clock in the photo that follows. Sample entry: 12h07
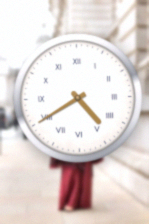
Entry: 4h40
